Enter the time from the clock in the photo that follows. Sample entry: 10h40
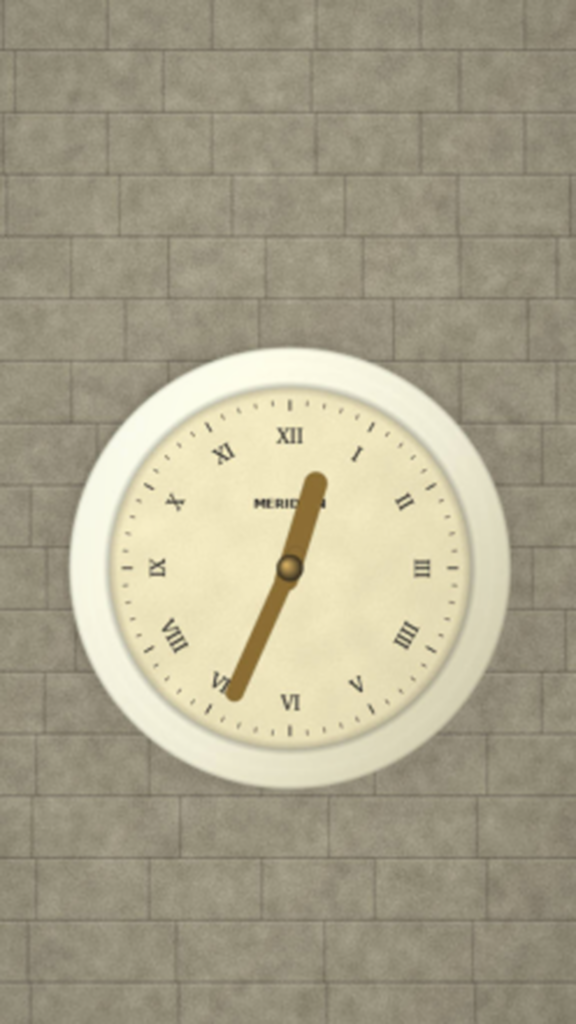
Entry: 12h34
